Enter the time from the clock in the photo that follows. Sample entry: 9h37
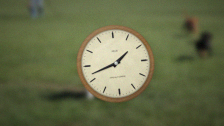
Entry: 1h42
